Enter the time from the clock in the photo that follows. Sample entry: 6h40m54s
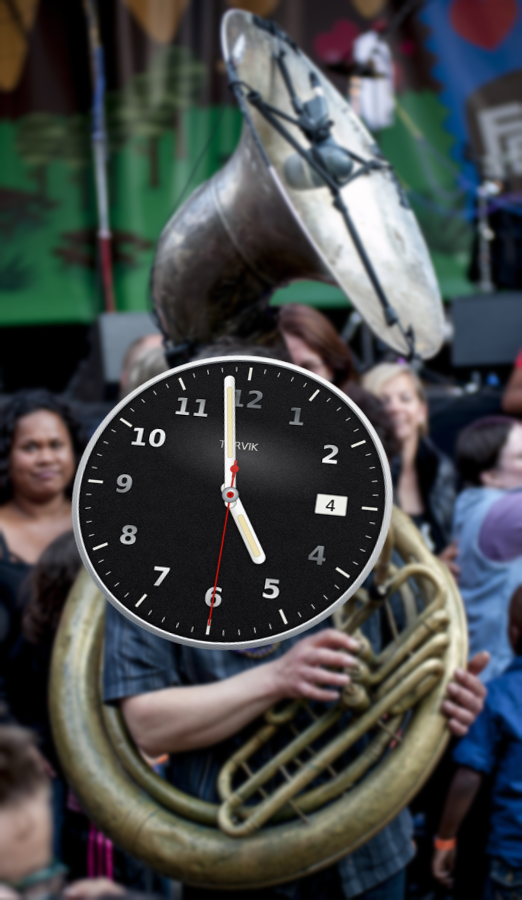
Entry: 4h58m30s
